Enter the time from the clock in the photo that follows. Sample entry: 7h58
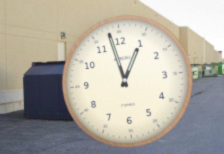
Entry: 12h58
